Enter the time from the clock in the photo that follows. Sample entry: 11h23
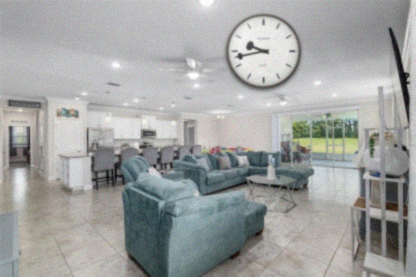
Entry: 9h43
